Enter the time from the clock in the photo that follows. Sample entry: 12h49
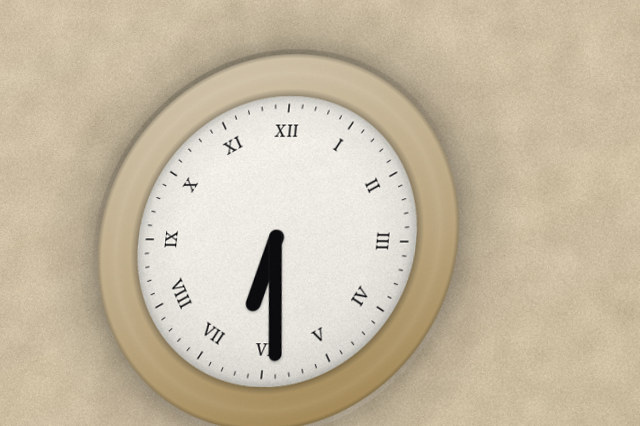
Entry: 6h29
